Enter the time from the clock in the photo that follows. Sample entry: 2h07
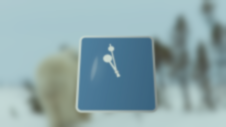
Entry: 10h58
